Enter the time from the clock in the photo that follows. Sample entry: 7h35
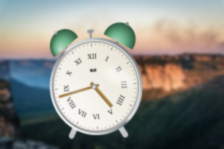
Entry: 4h43
